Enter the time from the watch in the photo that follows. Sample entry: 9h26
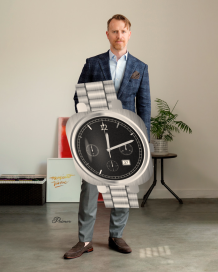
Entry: 12h12
